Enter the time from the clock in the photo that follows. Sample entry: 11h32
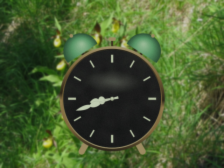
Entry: 8h42
